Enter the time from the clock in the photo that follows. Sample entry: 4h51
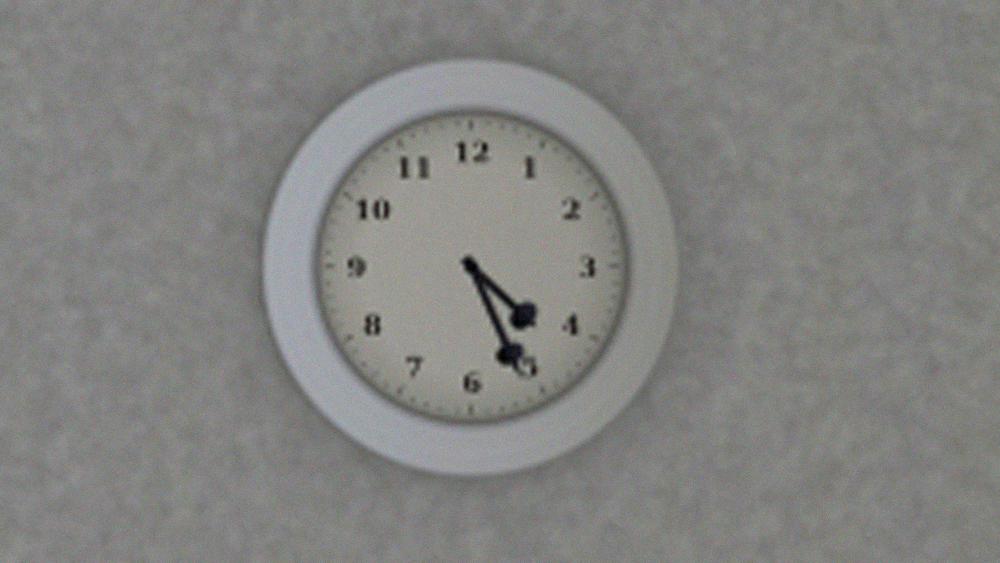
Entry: 4h26
